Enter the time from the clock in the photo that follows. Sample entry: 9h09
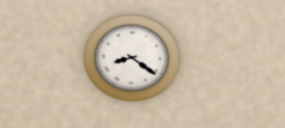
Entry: 8h21
